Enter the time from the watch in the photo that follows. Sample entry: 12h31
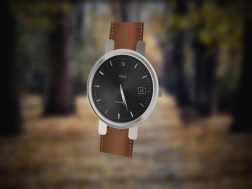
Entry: 5h26
